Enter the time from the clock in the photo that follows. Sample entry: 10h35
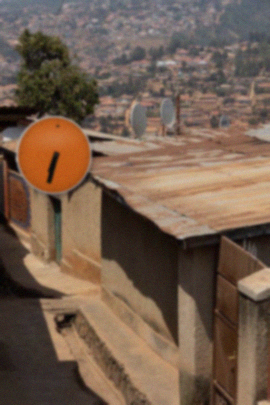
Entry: 6h32
